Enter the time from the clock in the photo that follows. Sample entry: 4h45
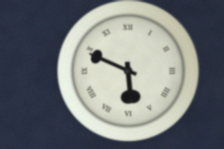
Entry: 5h49
